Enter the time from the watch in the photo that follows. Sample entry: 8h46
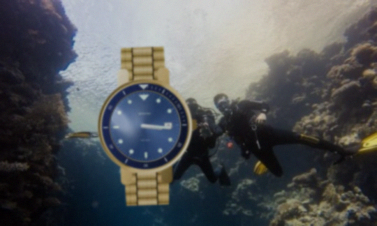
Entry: 3h16
